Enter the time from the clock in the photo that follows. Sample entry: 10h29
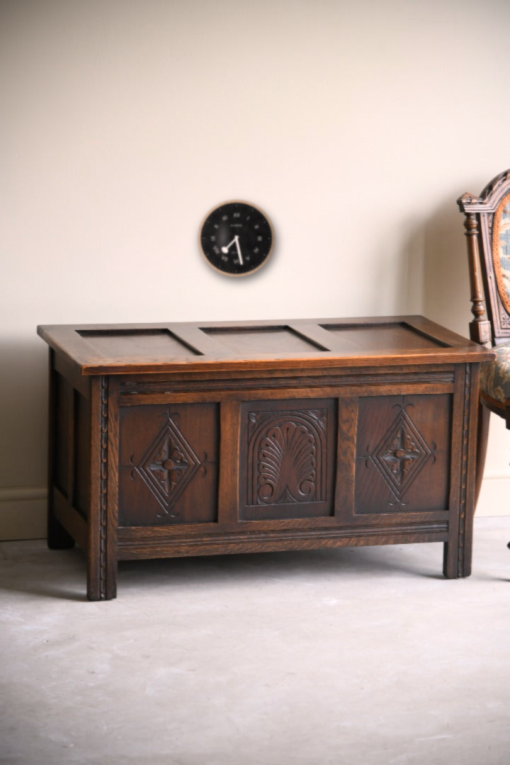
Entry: 7h28
